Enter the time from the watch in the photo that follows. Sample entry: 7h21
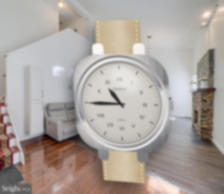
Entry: 10h45
